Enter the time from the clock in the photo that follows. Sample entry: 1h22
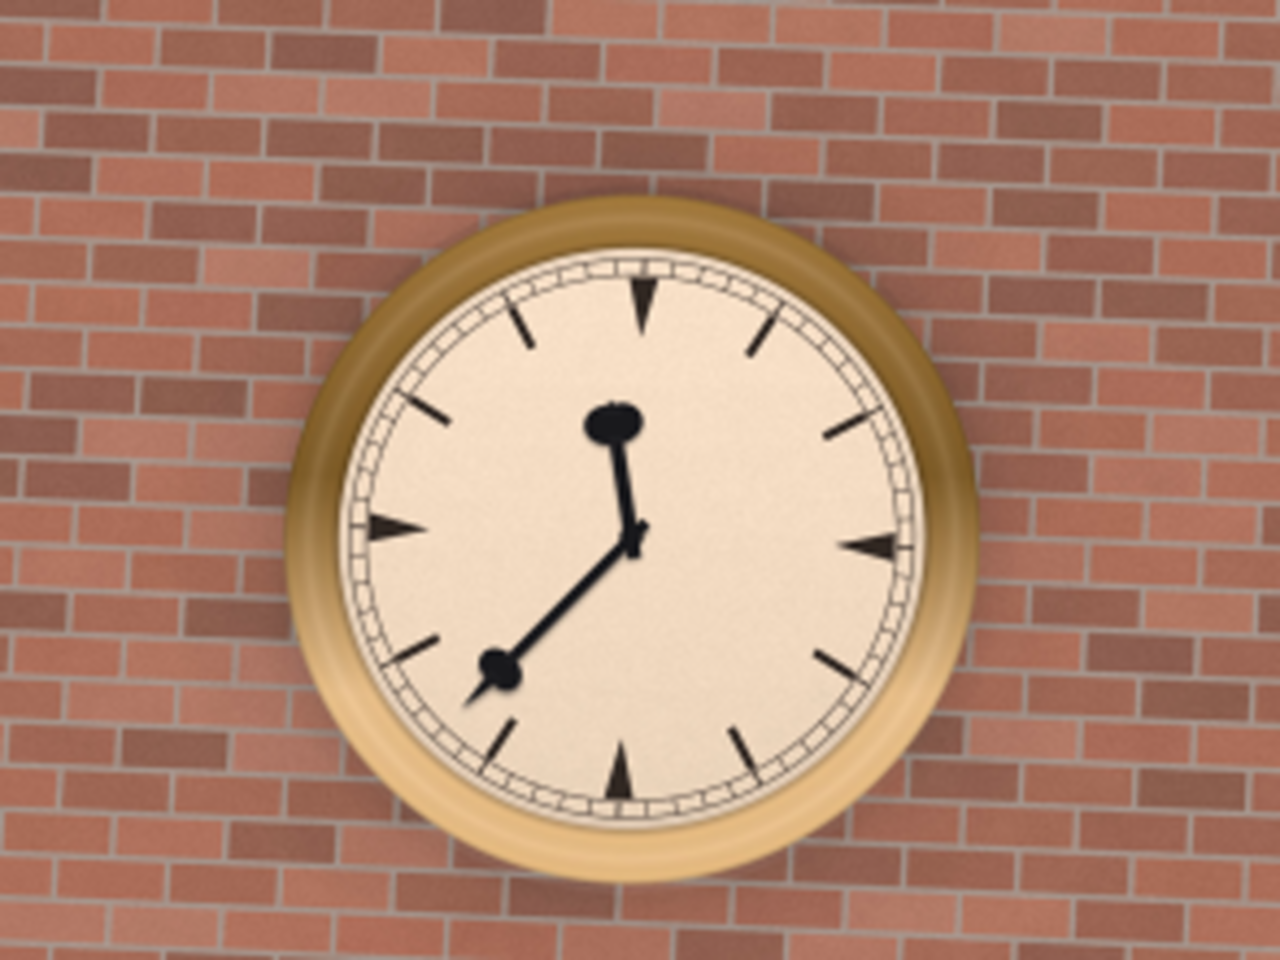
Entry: 11h37
